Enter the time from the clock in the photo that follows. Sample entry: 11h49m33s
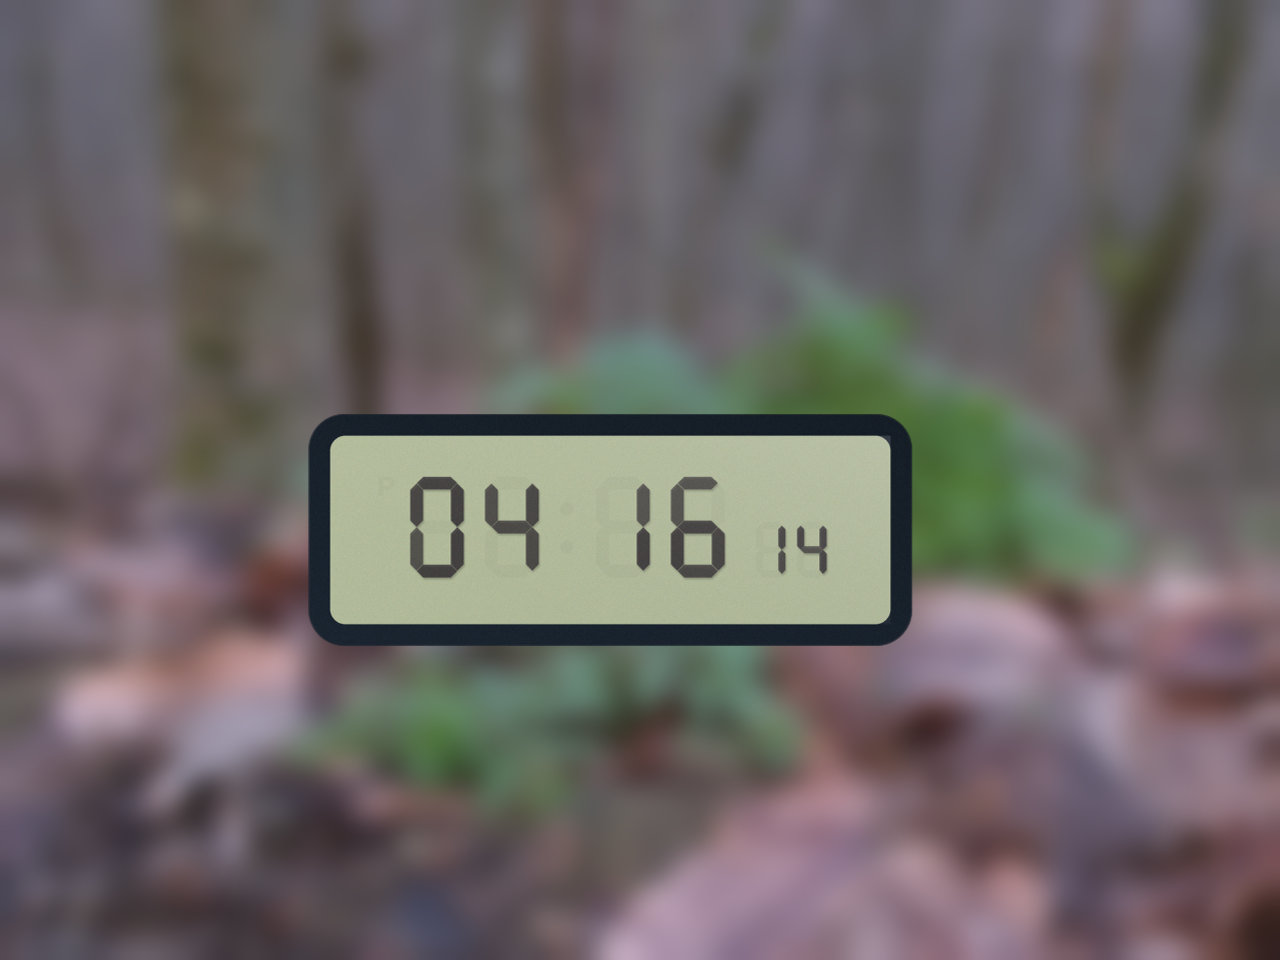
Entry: 4h16m14s
